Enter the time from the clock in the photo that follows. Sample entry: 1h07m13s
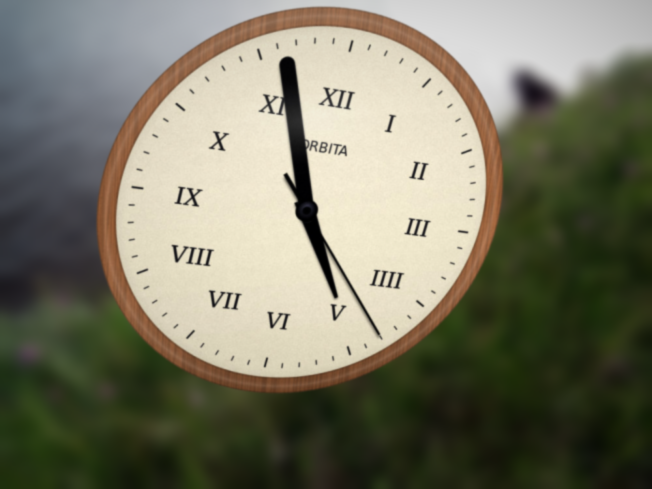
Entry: 4h56m23s
